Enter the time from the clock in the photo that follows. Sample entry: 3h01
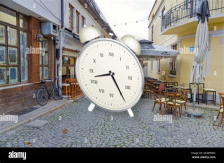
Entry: 8h25
